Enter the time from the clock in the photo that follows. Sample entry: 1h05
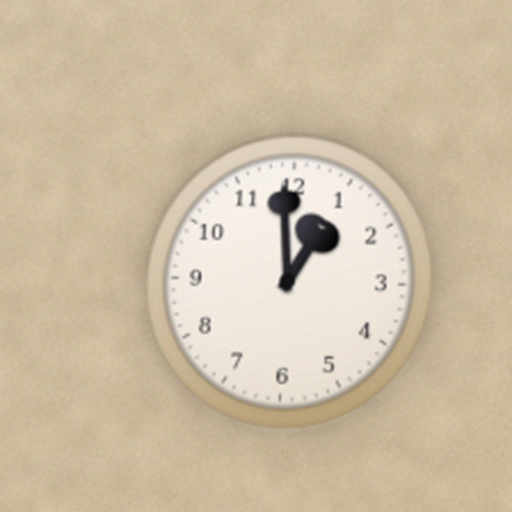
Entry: 12h59
